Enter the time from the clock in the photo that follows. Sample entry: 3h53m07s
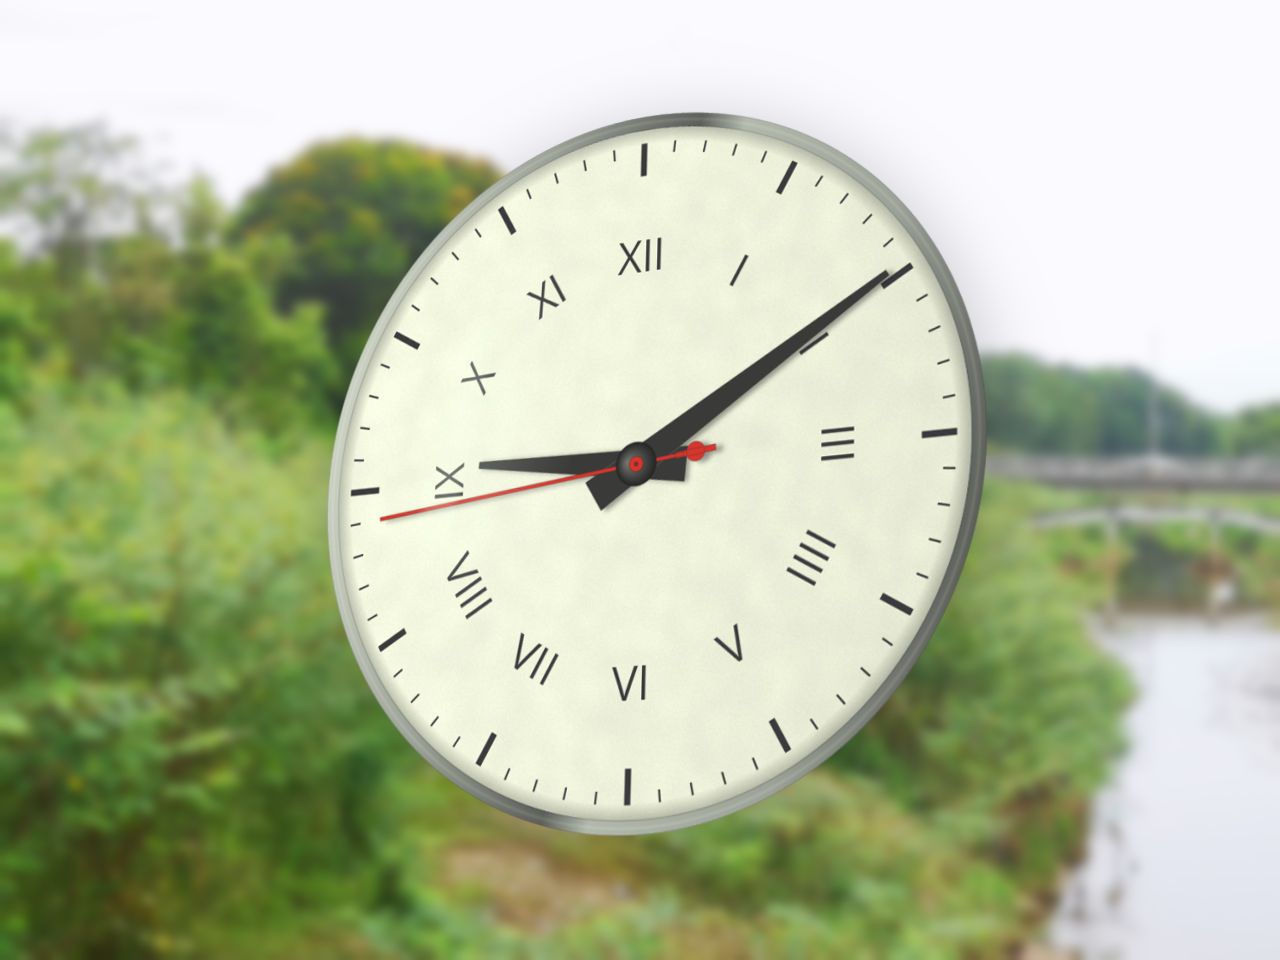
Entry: 9h09m44s
